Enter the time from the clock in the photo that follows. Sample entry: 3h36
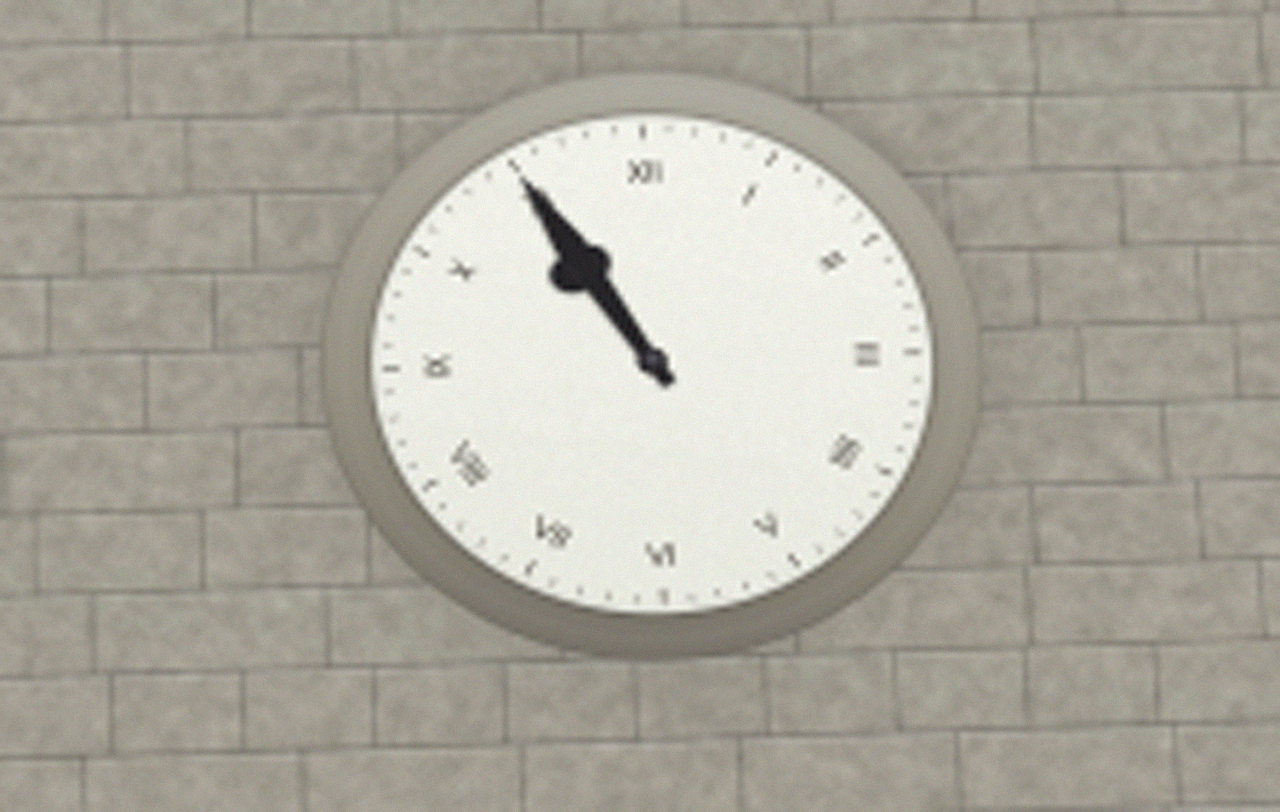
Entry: 10h55
